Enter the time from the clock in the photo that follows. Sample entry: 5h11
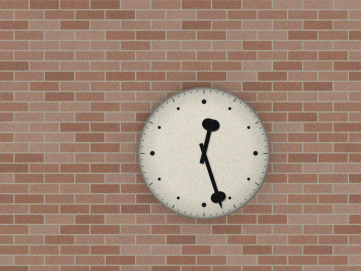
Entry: 12h27
